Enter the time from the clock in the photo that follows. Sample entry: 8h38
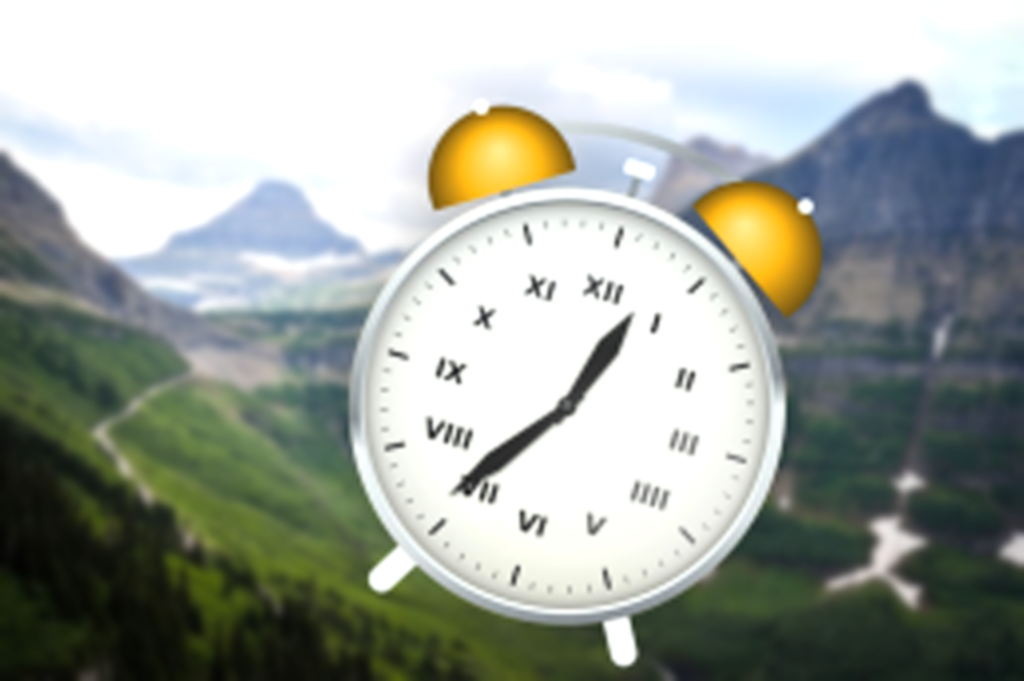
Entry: 12h36
